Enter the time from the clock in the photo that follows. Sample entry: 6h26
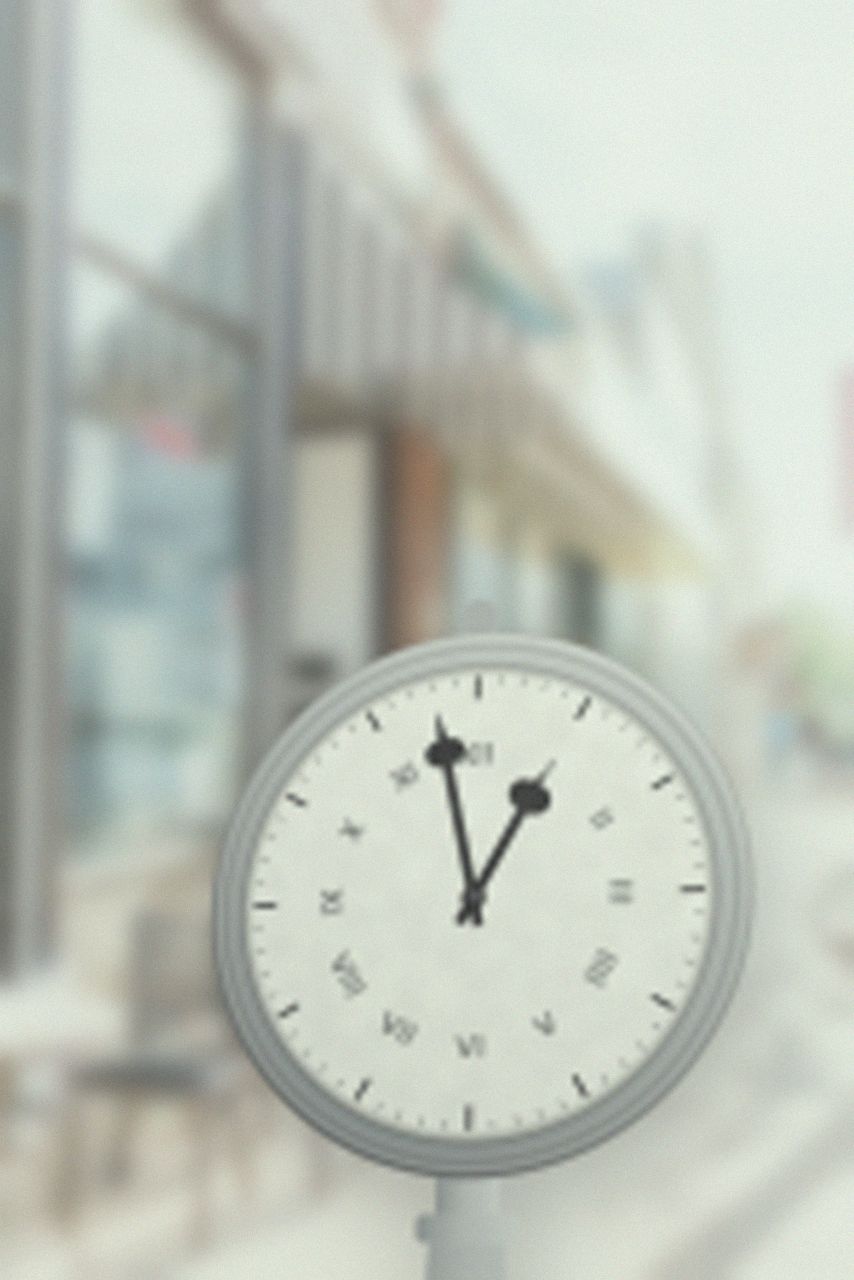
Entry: 12h58
